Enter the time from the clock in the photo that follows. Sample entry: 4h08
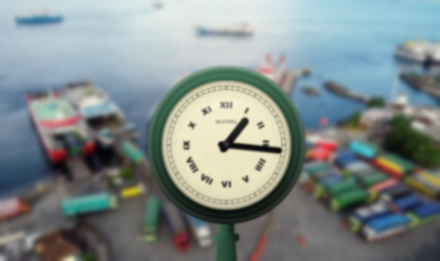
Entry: 1h16
